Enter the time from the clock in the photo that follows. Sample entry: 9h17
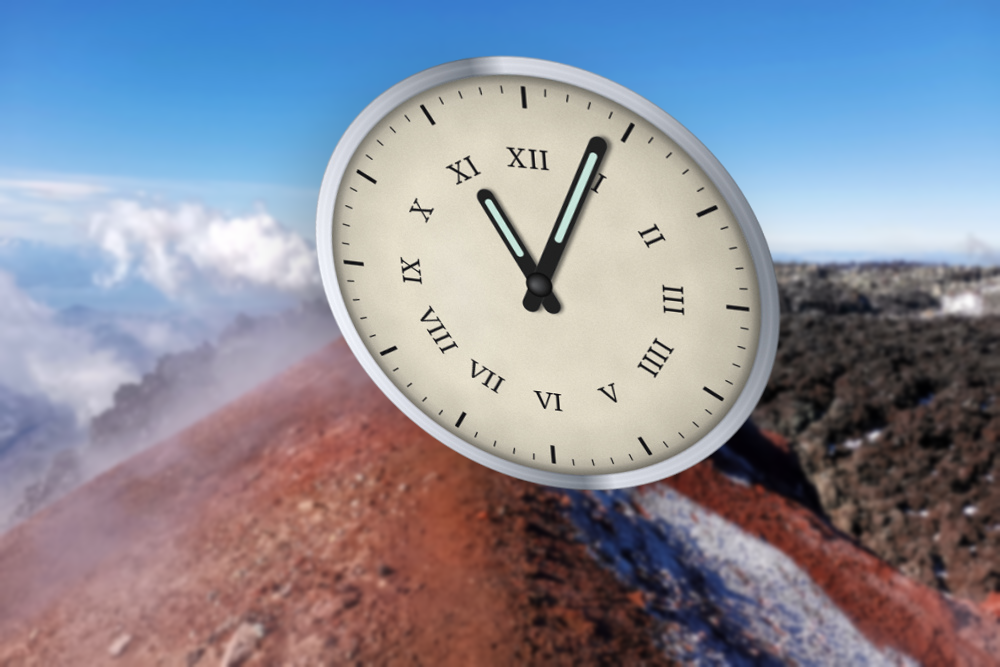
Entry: 11h04
